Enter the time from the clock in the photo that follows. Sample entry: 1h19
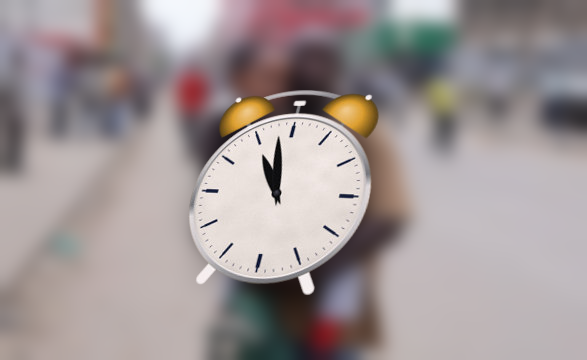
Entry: 10h58
